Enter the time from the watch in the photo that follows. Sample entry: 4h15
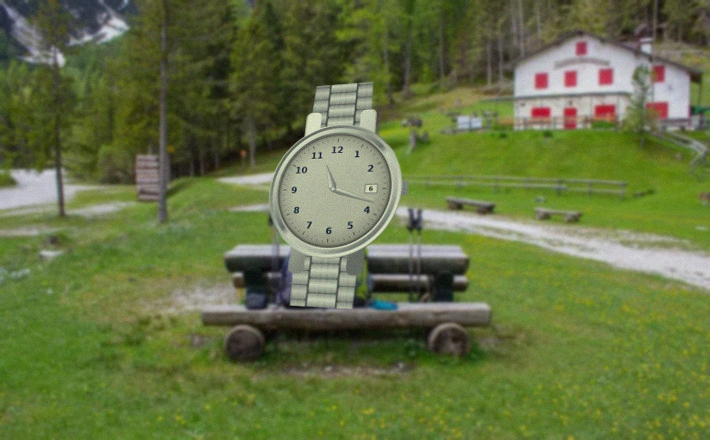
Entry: 11h18
